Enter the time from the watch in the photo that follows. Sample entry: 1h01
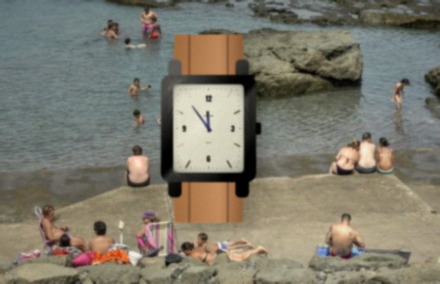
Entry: 11h54
